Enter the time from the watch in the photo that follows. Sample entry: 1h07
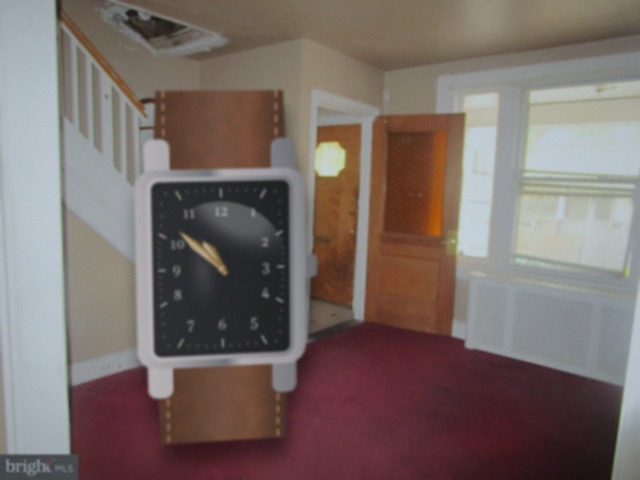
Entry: 10h52
